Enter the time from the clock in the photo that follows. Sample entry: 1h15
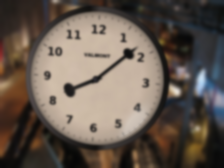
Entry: 8h08
